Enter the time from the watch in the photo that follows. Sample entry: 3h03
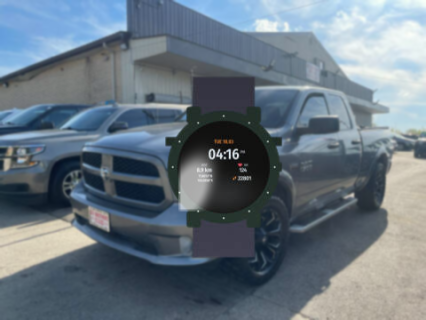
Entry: 4h16
